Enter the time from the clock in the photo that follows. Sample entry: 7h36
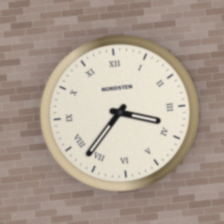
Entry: 3h37
